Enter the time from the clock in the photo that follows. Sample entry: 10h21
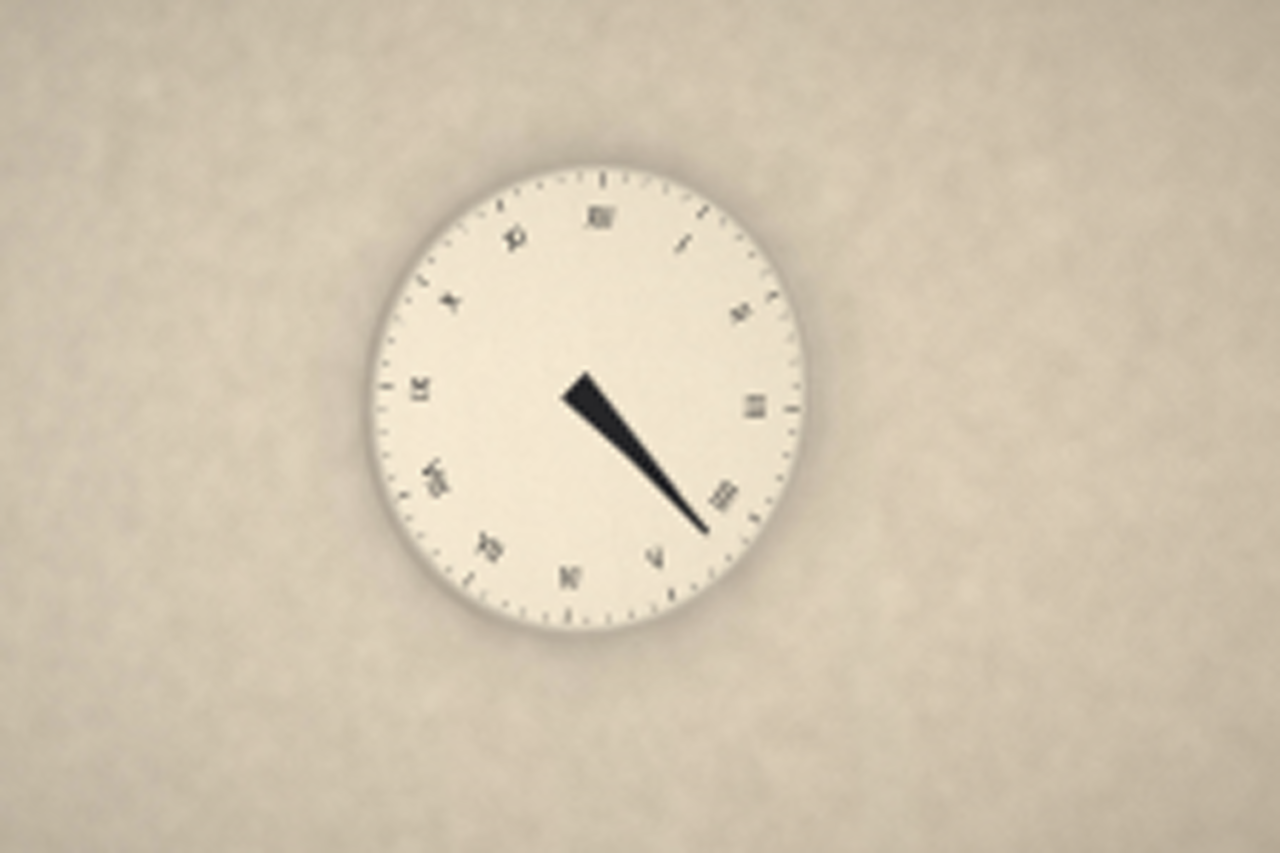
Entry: 4h22
